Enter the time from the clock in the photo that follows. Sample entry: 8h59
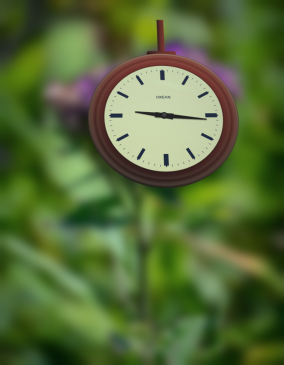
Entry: 9h16
